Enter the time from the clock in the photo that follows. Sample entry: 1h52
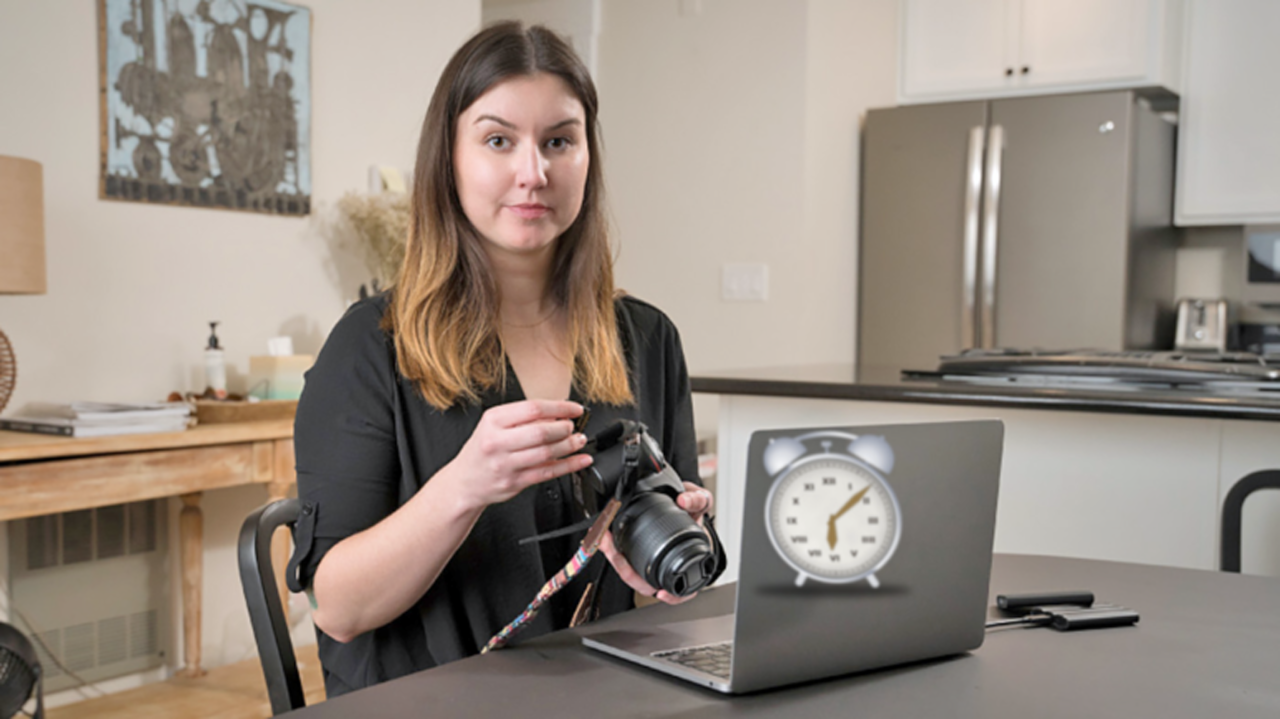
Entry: 6h08
